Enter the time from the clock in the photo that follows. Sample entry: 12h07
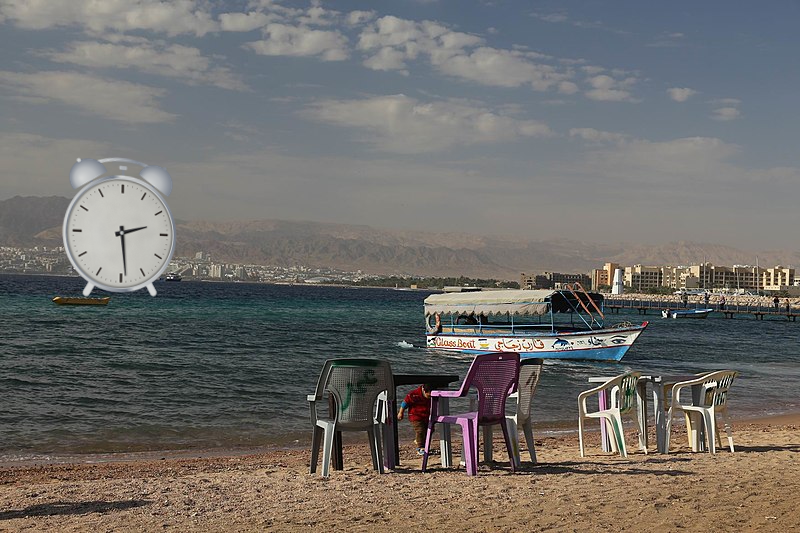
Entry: 2h29
